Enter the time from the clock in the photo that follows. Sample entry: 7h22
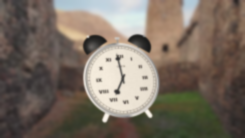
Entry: 6h59
